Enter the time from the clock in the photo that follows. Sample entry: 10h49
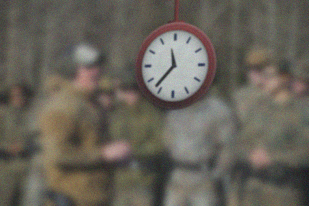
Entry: 11h37
